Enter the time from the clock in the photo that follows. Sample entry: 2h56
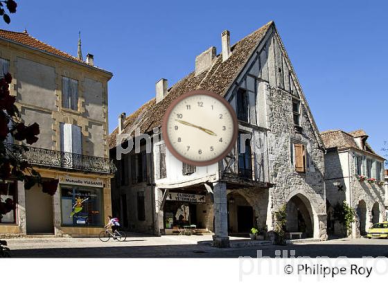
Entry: 3h48
